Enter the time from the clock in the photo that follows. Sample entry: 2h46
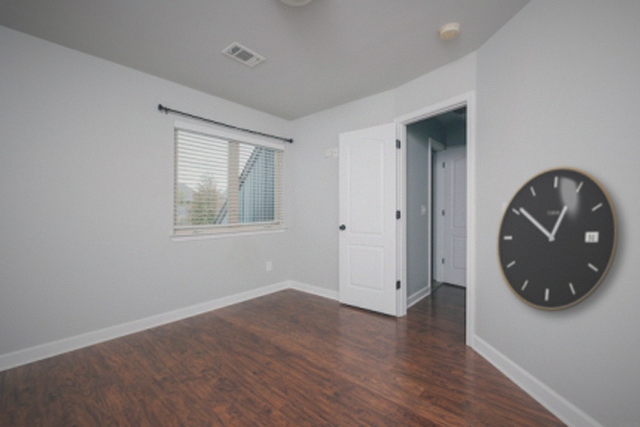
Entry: 12h51
